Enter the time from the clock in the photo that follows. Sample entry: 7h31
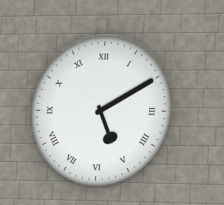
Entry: 5h10
